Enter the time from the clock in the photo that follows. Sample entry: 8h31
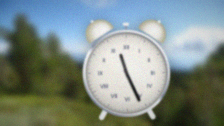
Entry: 11h26
